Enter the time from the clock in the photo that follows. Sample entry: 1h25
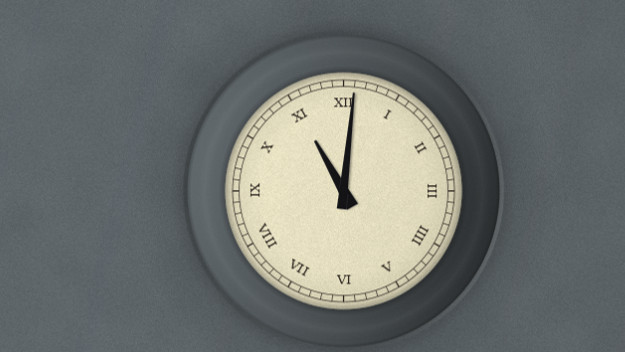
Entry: 11h01
